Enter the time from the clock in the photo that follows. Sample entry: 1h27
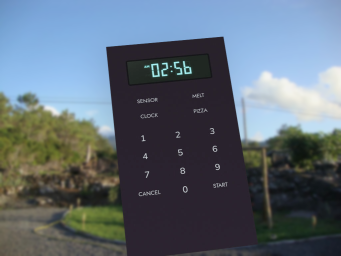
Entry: 2h56
